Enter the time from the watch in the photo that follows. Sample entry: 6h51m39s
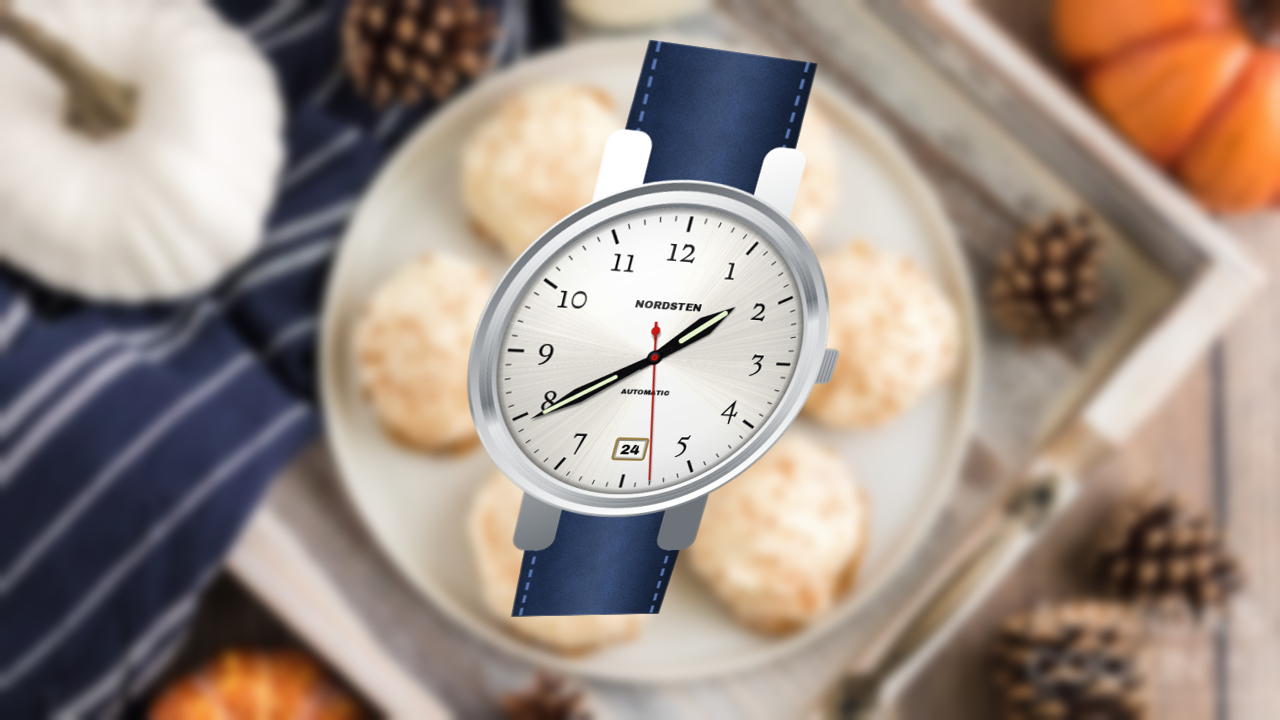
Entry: 1h39m28s
